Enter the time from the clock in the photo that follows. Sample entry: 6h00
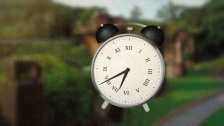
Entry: 6h40
